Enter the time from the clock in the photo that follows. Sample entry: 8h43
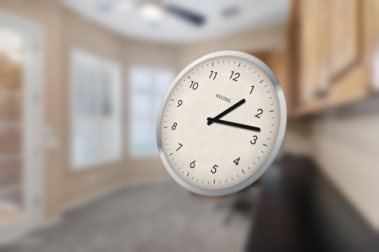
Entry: 1h13
